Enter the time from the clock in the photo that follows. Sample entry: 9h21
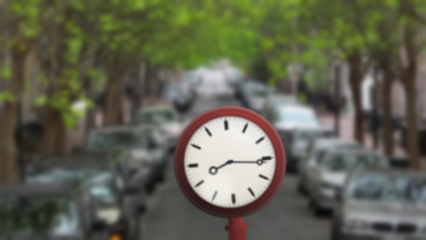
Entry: 8h16
